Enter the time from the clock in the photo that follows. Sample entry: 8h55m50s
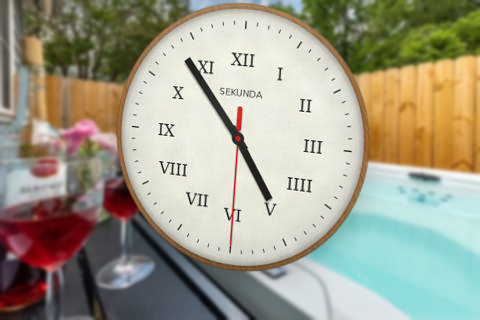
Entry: 4h53m30s
